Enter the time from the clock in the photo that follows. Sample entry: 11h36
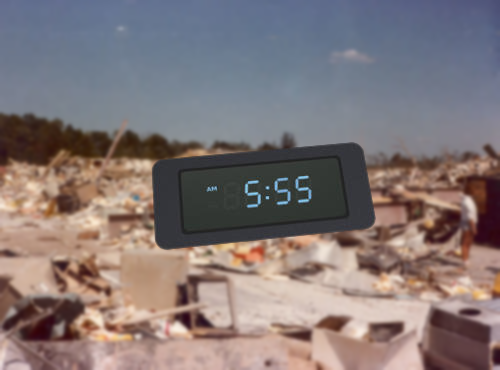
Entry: 5h55
